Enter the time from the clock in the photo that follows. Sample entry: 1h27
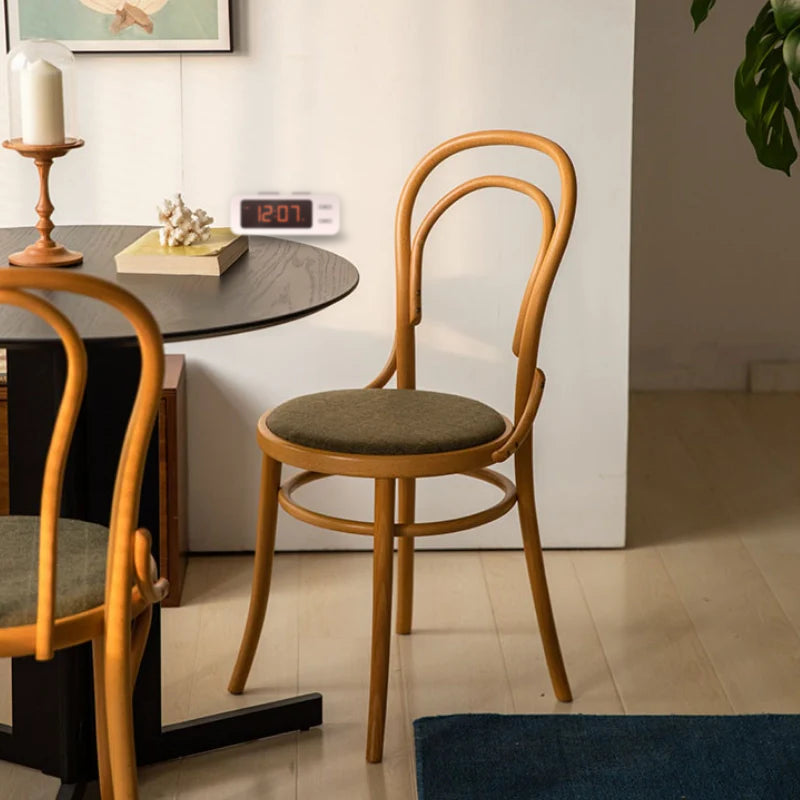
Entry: 12h07
